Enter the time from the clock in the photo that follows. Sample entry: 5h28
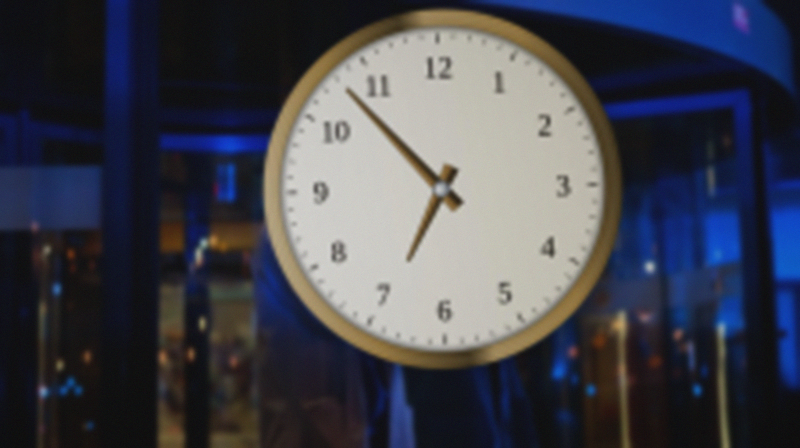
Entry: 6h53
